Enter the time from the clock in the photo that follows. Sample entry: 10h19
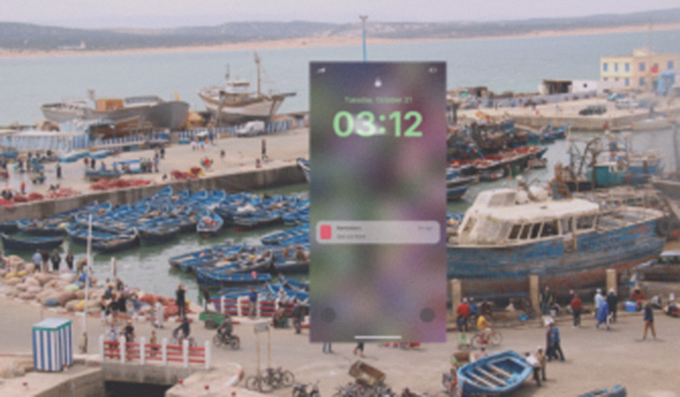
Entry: 3h12
